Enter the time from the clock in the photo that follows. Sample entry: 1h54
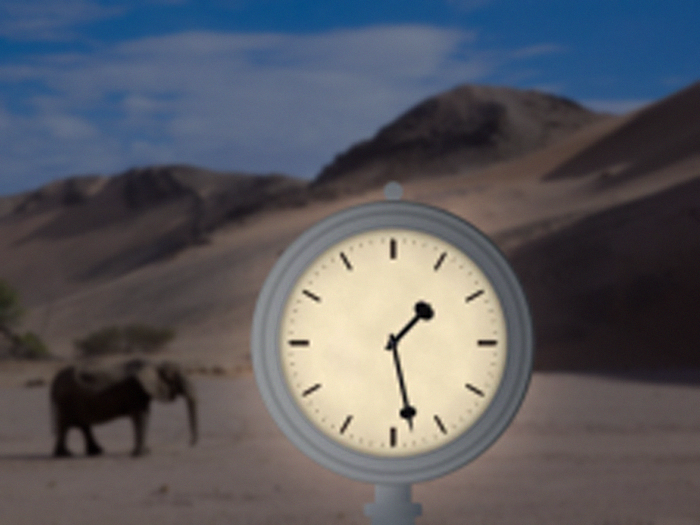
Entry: 1h28
